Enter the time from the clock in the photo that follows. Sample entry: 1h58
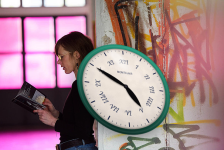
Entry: 4h50
